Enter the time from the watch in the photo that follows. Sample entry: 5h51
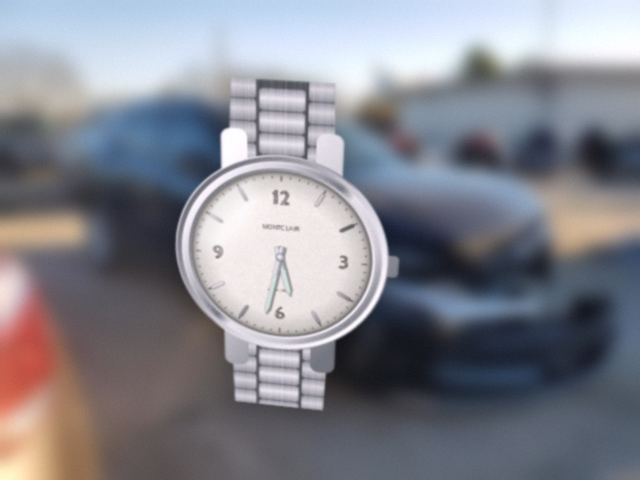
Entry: 5h32
